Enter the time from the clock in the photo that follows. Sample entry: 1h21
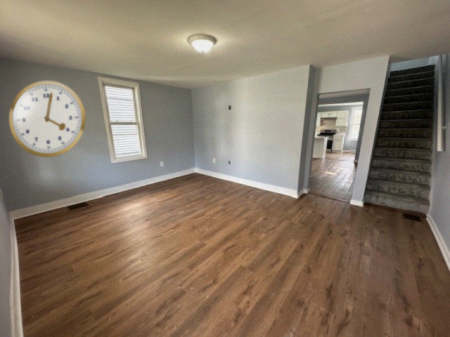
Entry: 4h02
